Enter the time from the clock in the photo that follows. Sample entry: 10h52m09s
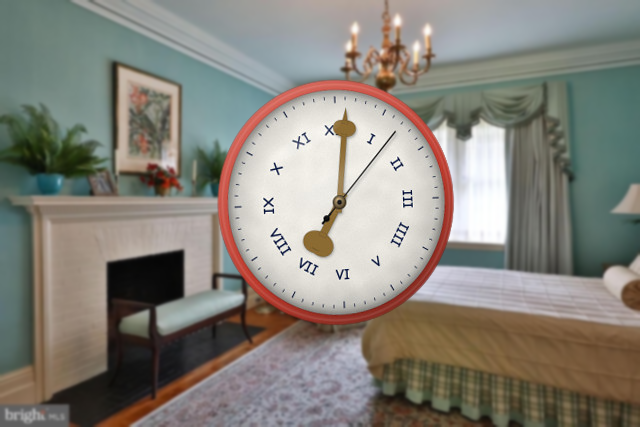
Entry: 7h01m07s
